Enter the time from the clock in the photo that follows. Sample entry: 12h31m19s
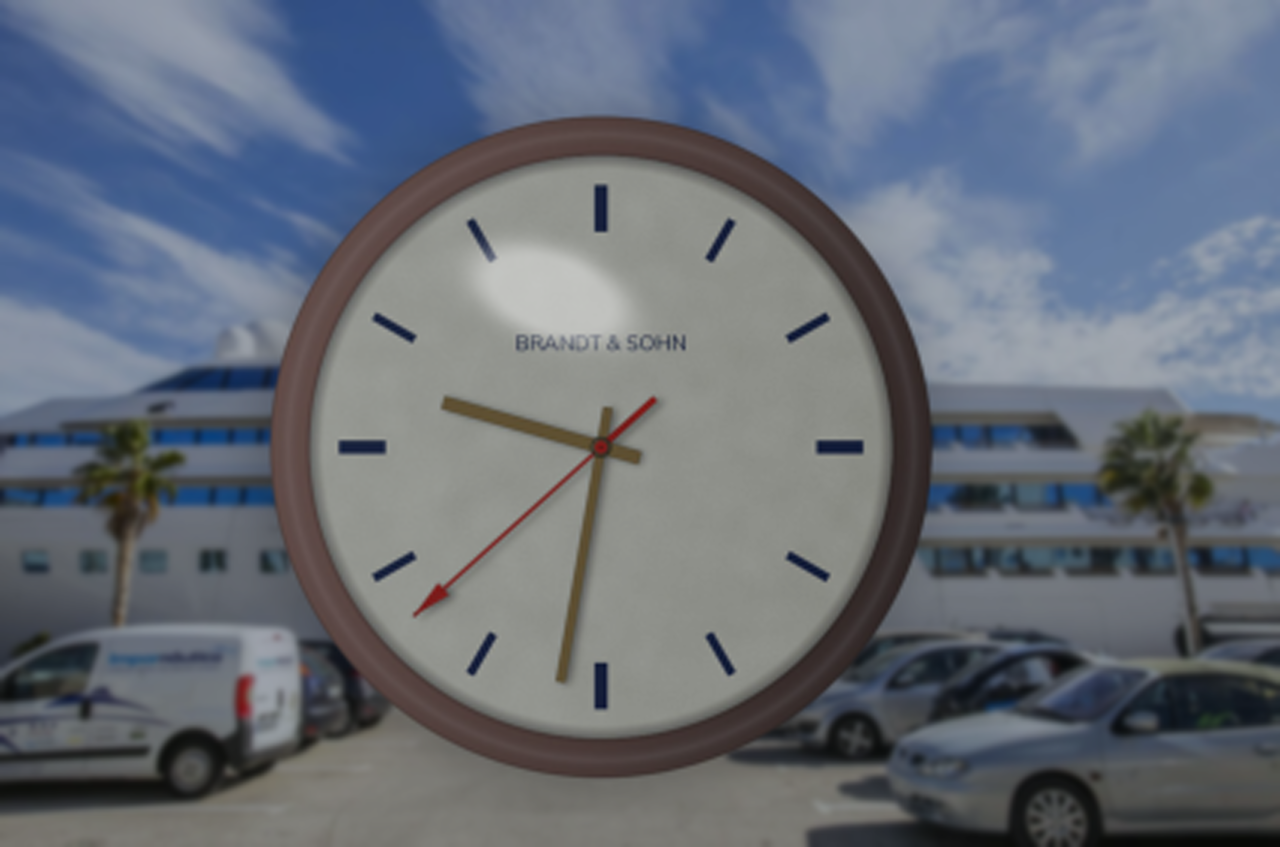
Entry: 9h31m38s
